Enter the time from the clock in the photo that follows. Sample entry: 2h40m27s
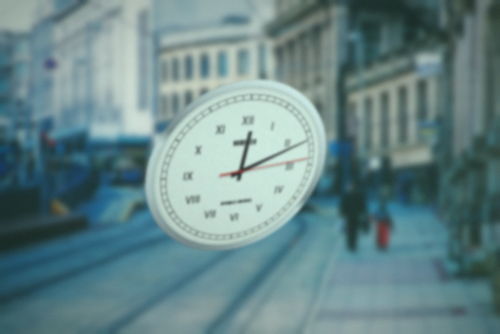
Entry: 12h11m14s
